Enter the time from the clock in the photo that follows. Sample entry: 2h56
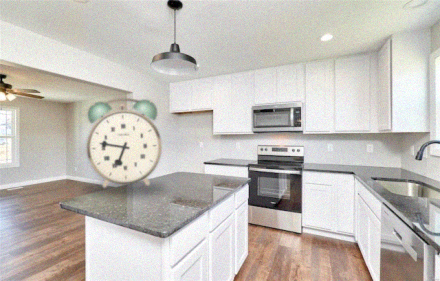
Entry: 6h47
